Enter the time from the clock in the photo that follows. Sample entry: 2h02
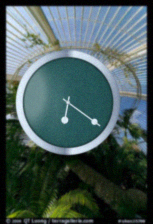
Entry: 6h21
